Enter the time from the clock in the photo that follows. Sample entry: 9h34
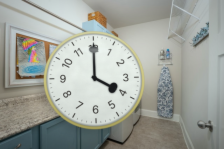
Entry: 4h00
